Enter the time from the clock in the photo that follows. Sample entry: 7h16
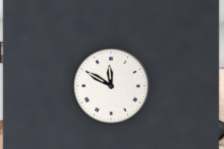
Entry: 11h50
